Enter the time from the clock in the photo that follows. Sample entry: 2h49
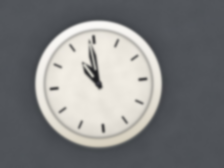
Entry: 10h59
